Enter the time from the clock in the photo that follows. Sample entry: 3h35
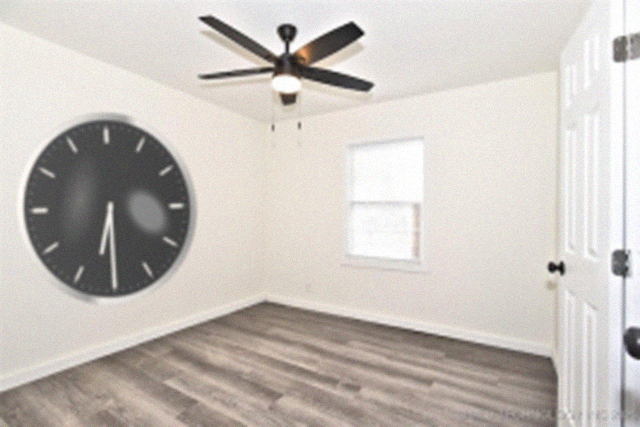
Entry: 6h30
